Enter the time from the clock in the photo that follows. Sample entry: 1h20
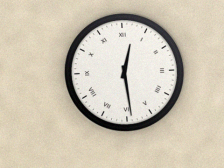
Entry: 12h29
